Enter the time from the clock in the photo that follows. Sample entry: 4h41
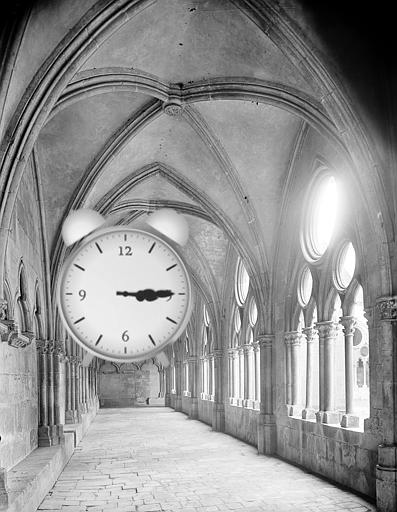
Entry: 3h15
